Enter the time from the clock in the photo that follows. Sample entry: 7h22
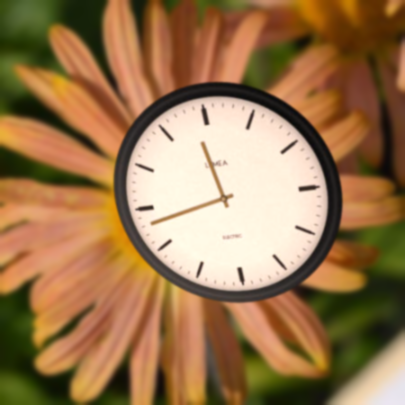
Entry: 11h43
